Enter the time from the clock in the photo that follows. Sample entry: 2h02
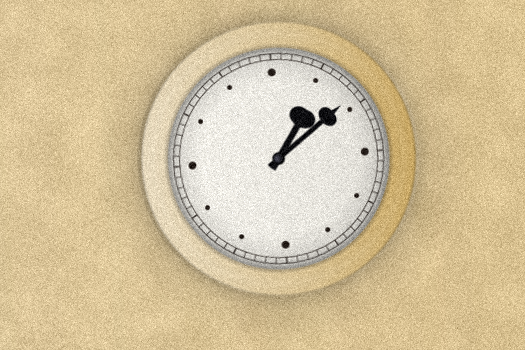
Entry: 1h09
